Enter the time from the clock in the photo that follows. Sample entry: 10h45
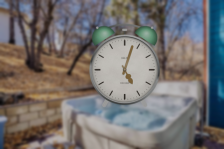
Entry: 5h03
